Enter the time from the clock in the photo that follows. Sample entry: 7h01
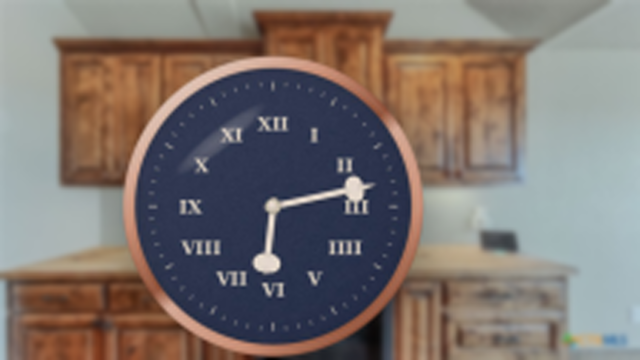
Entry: 6h13
